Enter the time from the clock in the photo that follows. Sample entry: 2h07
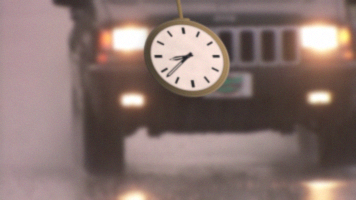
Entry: 8h38
